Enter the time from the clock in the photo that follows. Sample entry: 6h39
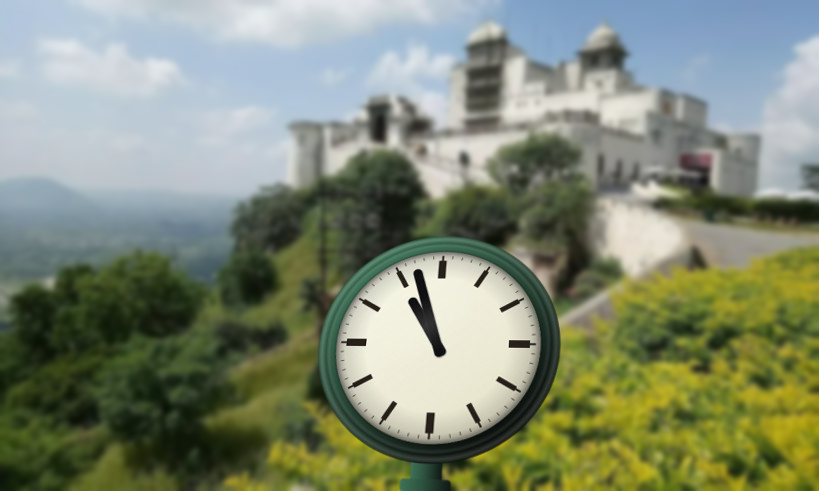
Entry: 10h57
